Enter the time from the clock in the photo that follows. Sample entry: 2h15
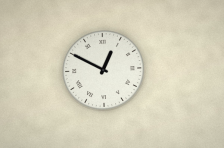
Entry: 12h50
